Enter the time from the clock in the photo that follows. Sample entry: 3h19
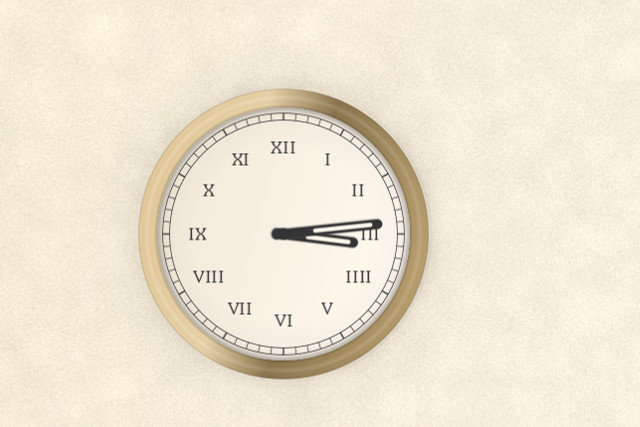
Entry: 3h14
